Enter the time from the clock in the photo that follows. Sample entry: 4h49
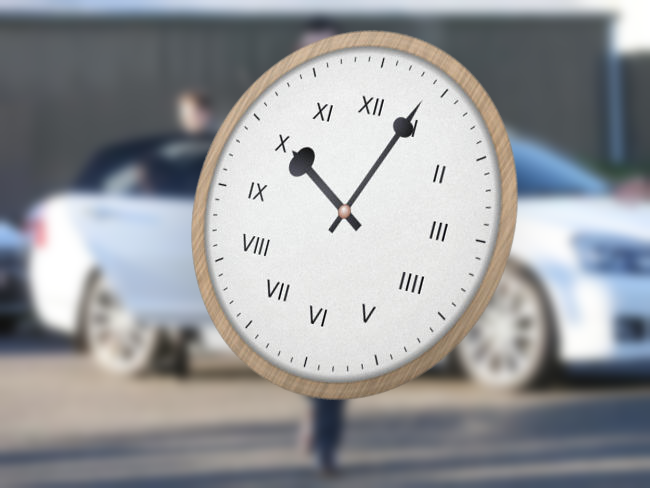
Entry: 10h04
